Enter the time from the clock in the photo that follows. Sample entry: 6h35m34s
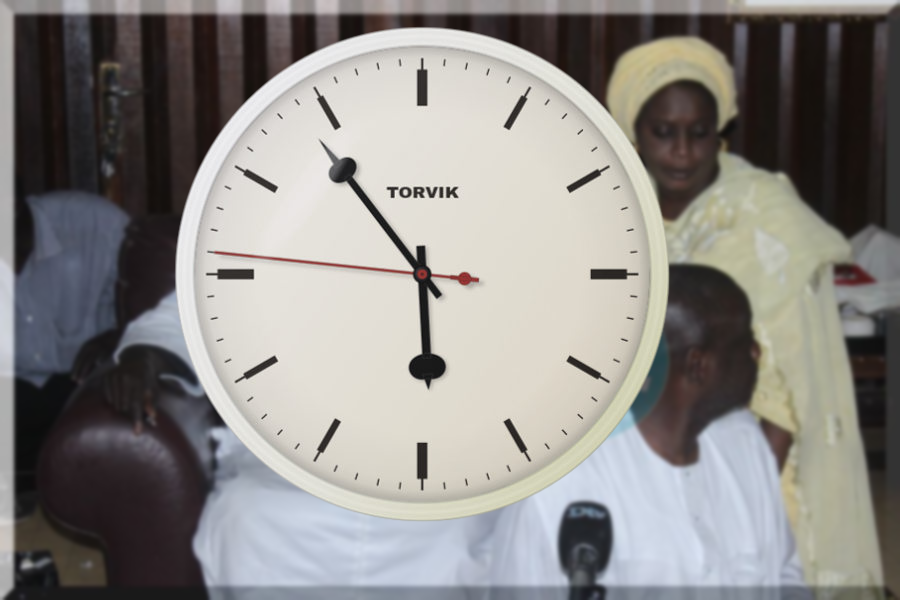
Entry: 5h53m46s
